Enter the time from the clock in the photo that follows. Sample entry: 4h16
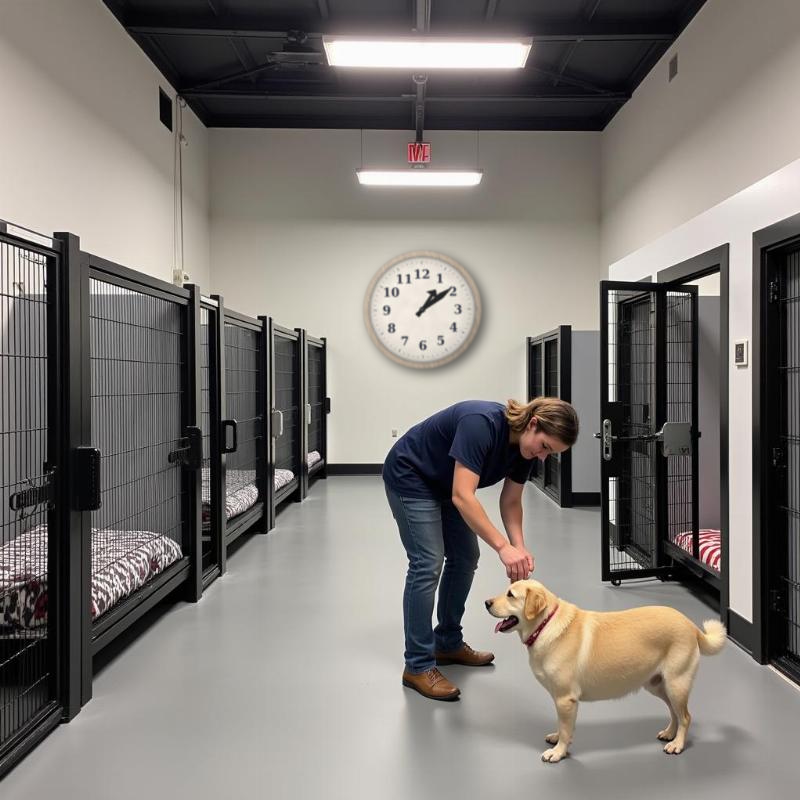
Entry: 1h09
